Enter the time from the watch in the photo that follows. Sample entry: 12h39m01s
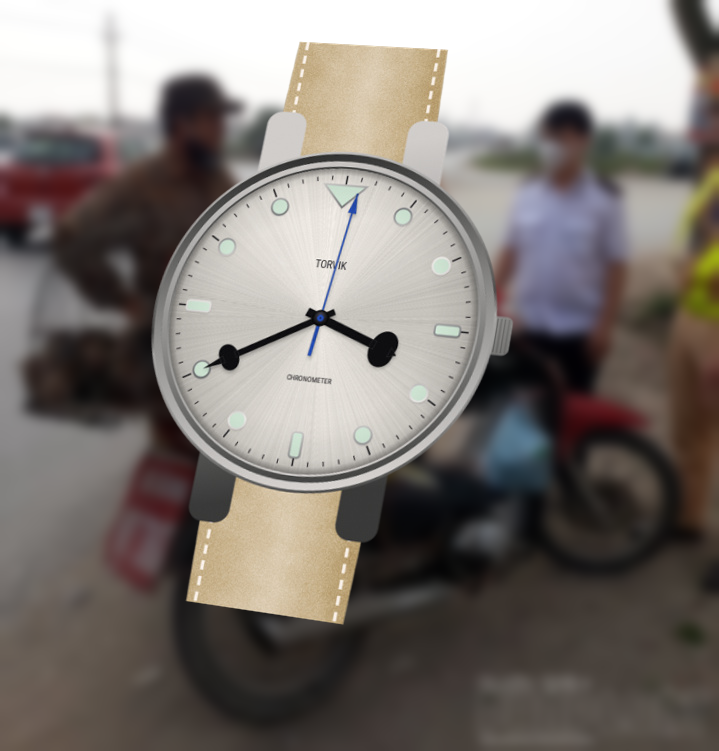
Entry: 3h40m01s
